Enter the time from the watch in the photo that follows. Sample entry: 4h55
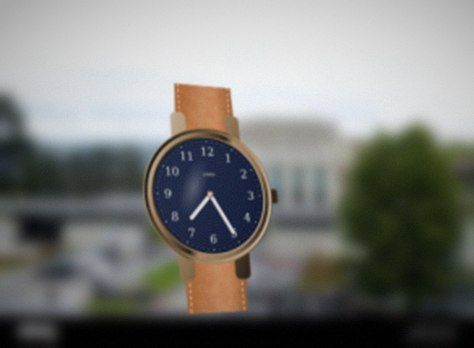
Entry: 7h25
